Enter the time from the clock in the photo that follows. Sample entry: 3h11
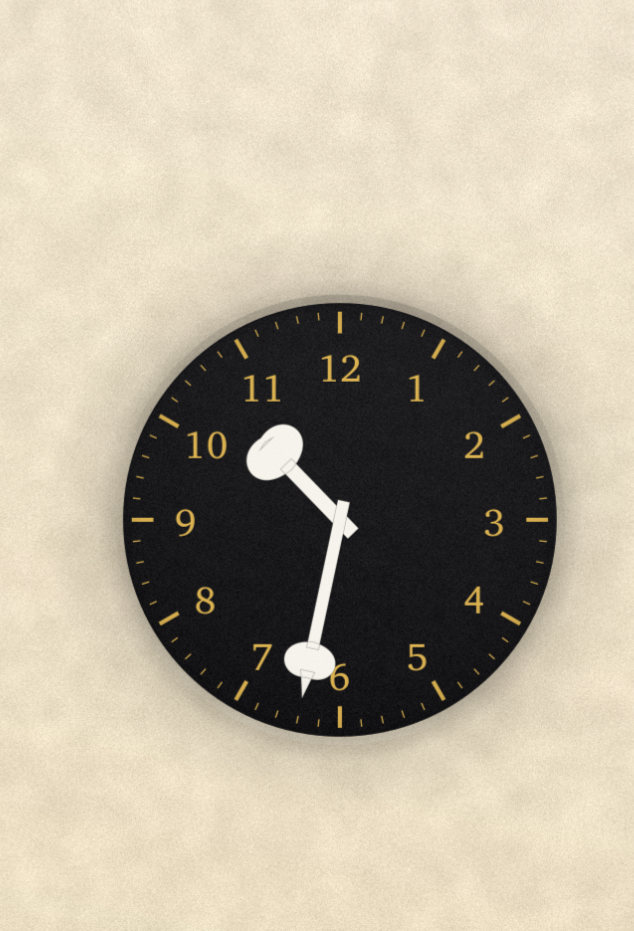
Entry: 10h32
